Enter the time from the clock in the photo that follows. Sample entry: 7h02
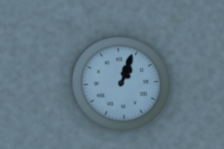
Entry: 1h04
